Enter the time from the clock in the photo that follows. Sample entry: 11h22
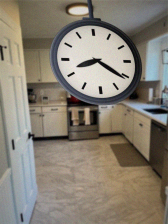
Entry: 8h21
